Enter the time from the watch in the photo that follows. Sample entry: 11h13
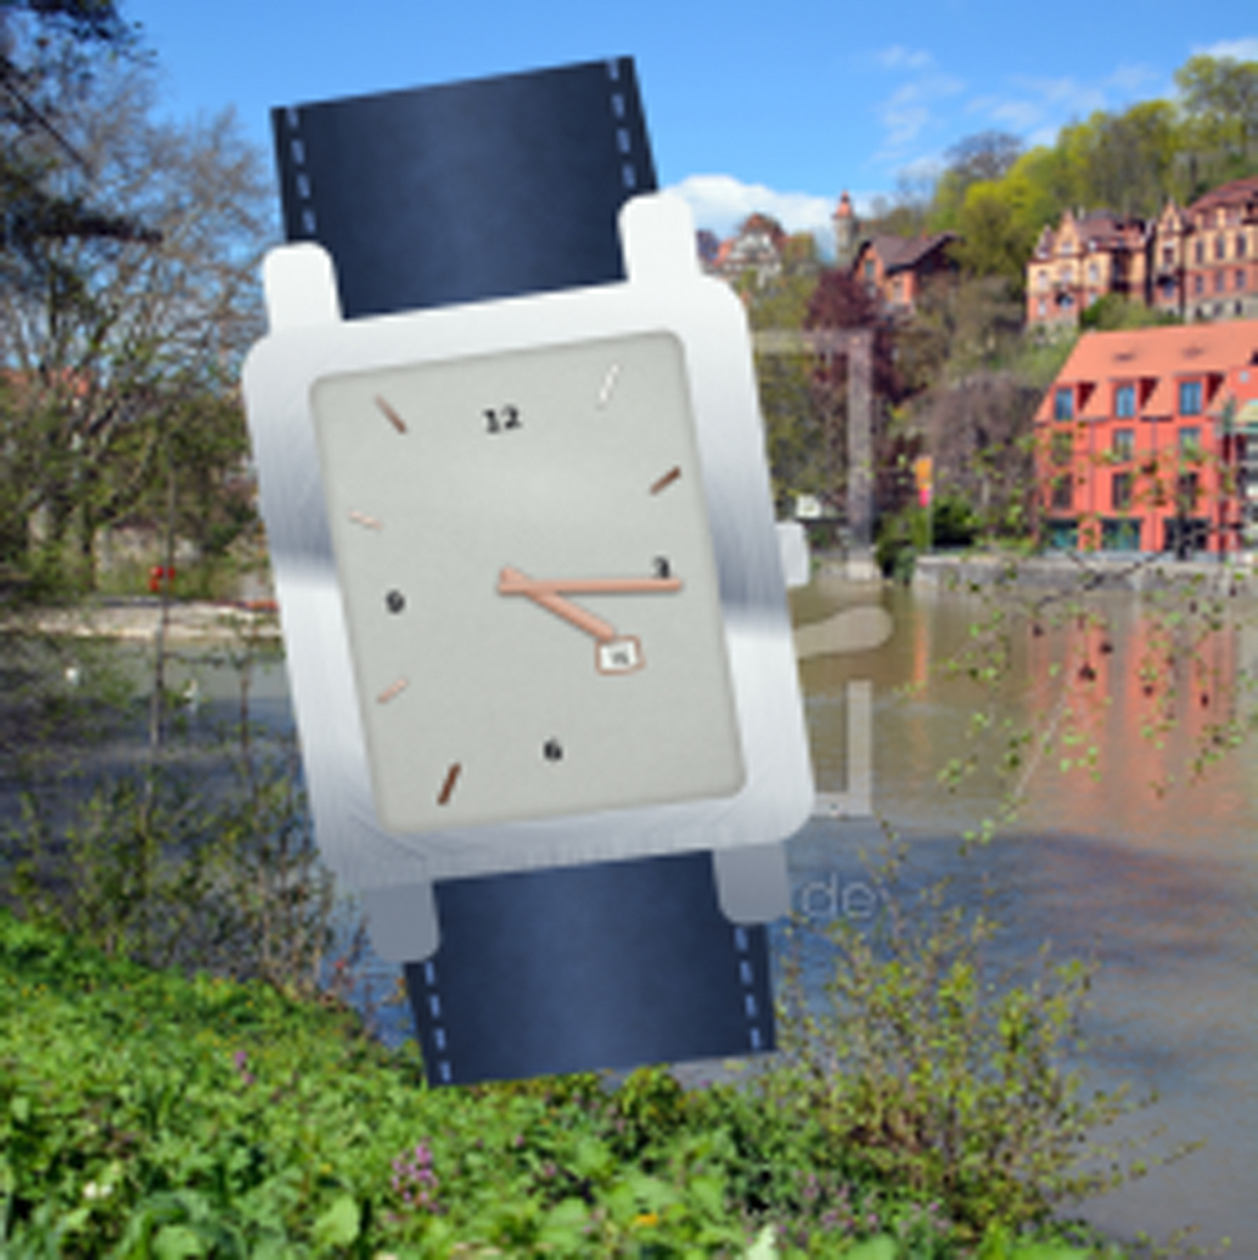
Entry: 4h16
